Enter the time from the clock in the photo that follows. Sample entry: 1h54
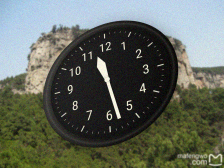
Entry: 11h28
